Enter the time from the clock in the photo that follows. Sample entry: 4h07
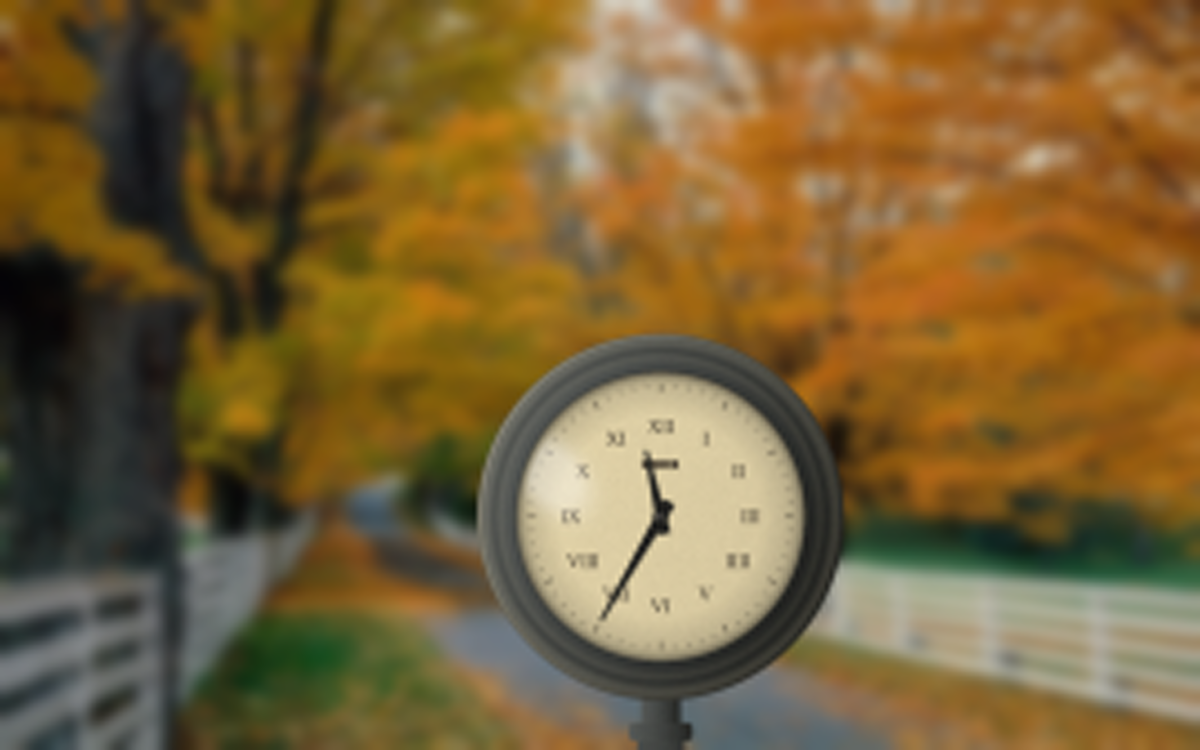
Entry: 11h35
